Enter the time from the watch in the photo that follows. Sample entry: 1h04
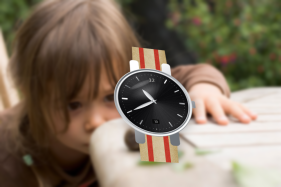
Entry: 10h40
